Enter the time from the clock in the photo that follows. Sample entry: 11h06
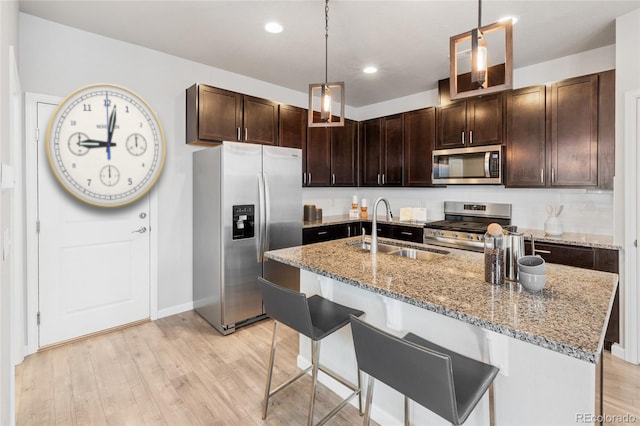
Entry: 9h02
